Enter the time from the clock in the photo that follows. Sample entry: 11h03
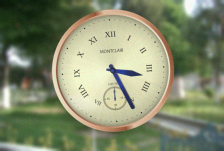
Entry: 3h26
